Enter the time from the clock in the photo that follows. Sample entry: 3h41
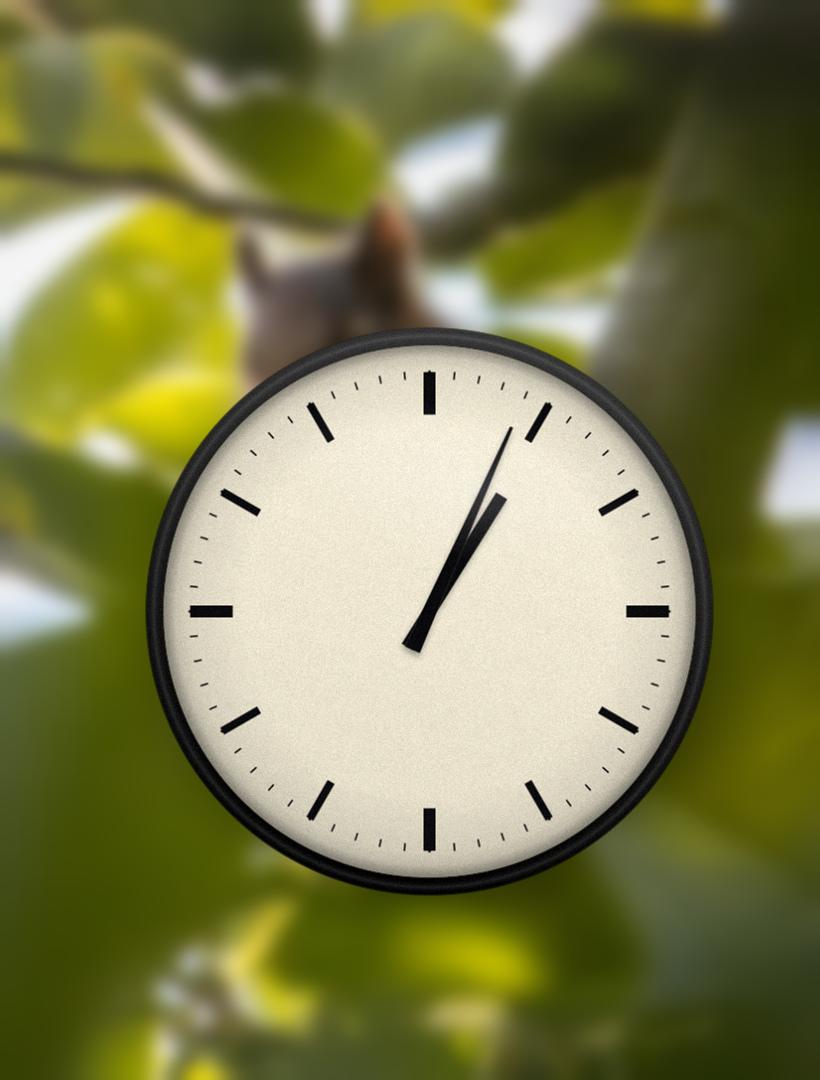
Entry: 1h04
